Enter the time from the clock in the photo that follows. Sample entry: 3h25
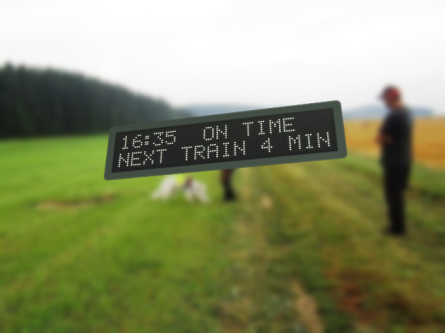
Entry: 16h35
